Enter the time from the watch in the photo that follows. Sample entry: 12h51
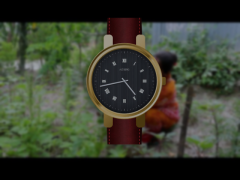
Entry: 4h43
